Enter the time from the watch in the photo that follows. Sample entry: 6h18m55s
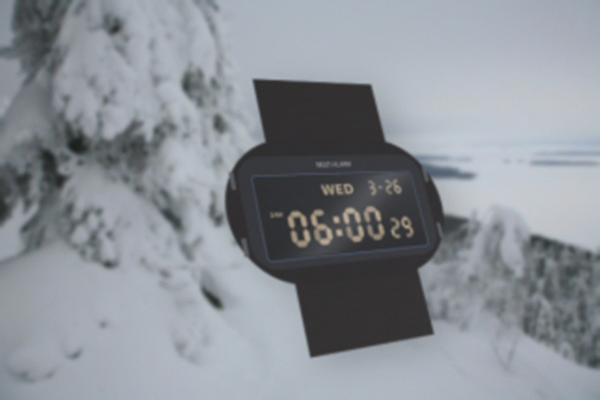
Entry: 6h00m29s
